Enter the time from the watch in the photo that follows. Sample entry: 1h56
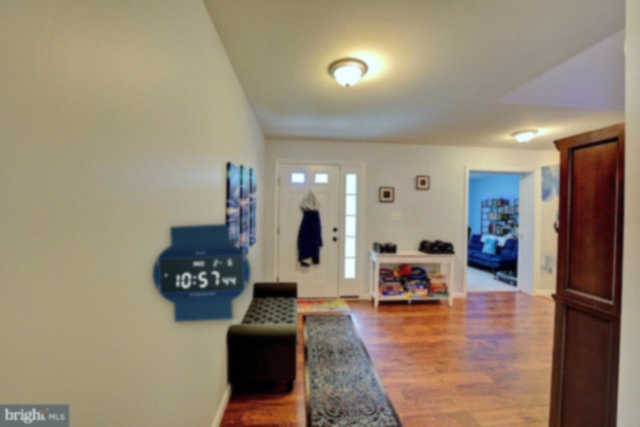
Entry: 10h57
